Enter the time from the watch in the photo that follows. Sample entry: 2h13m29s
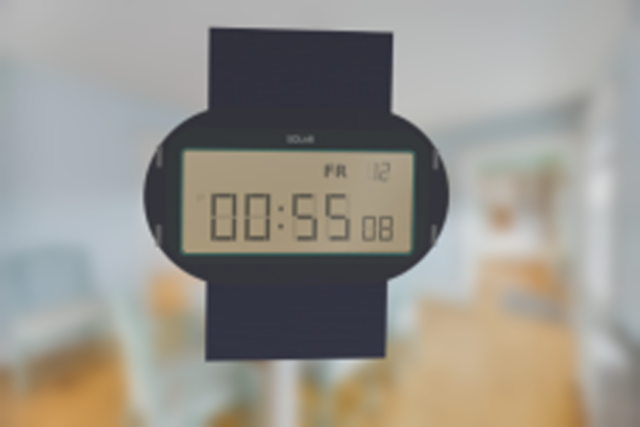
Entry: 0h55m08s
